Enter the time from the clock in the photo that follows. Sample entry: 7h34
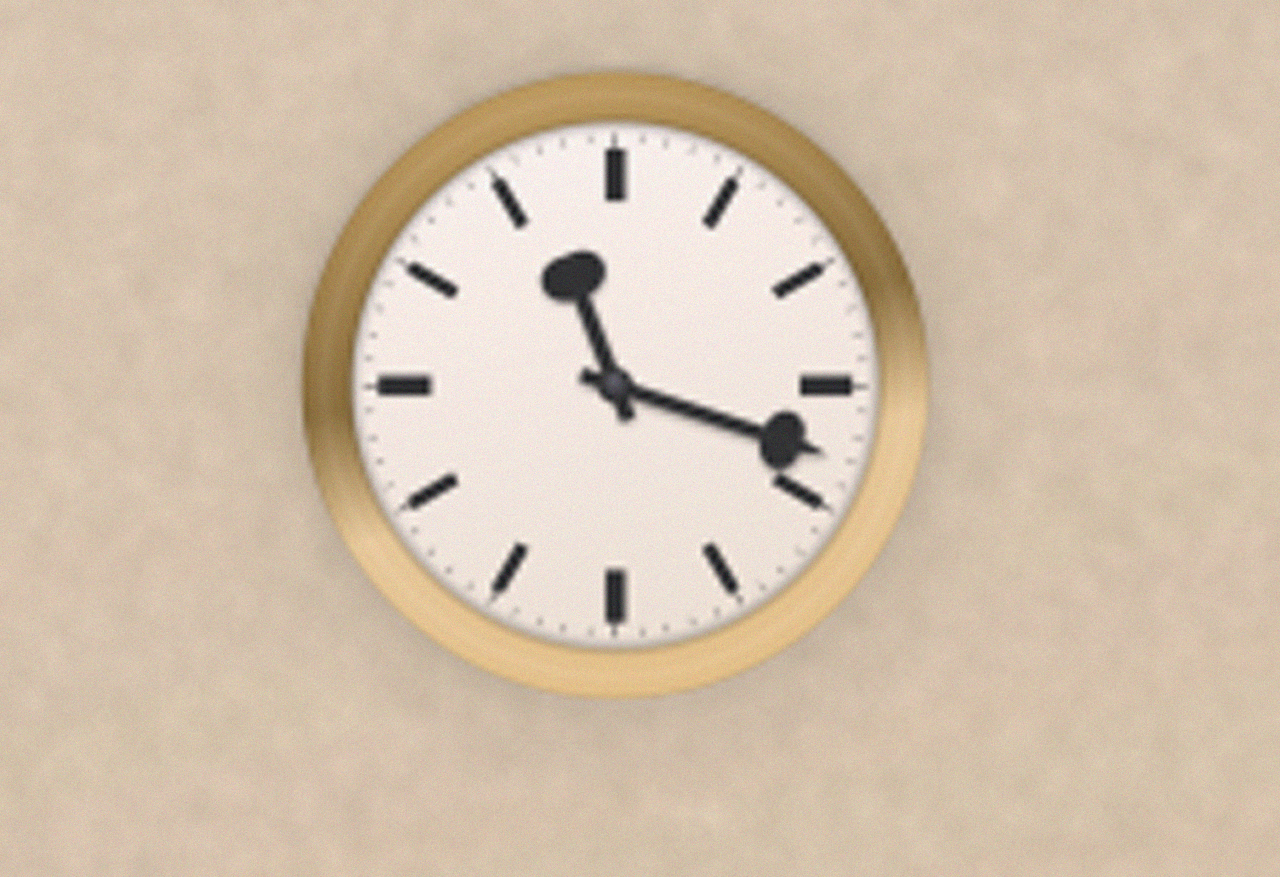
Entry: 11h18
